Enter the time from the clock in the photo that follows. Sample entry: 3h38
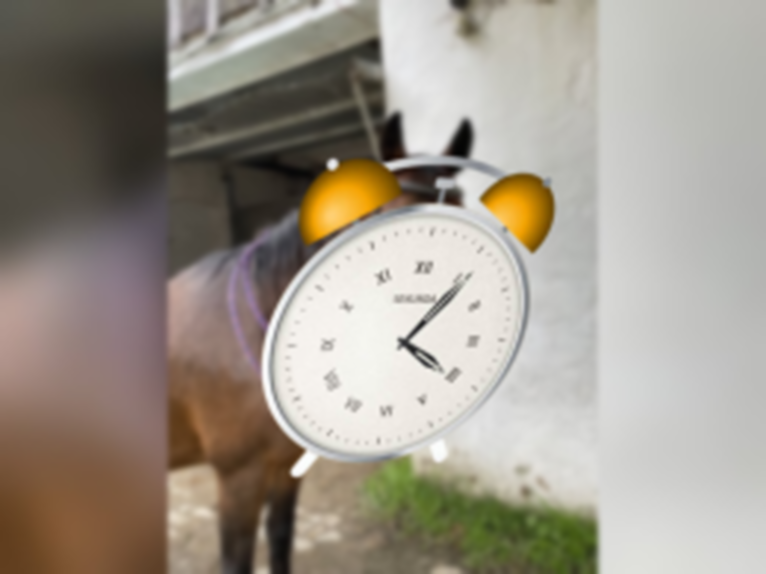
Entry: 4h06
